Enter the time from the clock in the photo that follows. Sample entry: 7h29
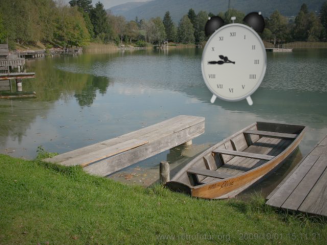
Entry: 9h45
